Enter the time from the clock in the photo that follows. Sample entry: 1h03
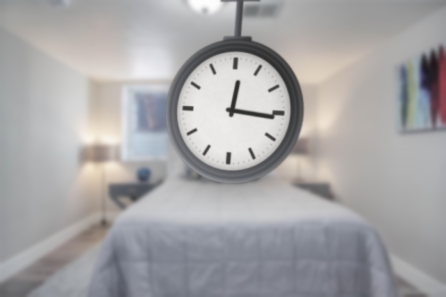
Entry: 12h16
